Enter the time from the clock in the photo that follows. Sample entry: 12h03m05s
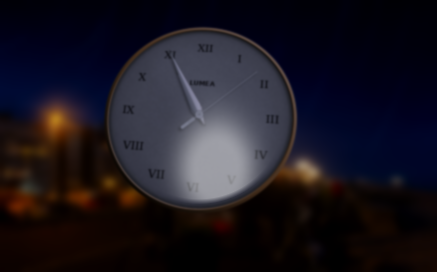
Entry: 10h55m08s
